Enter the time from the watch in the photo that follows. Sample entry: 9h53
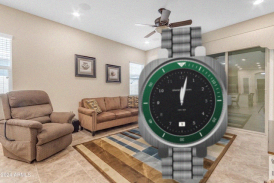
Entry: 12h02
